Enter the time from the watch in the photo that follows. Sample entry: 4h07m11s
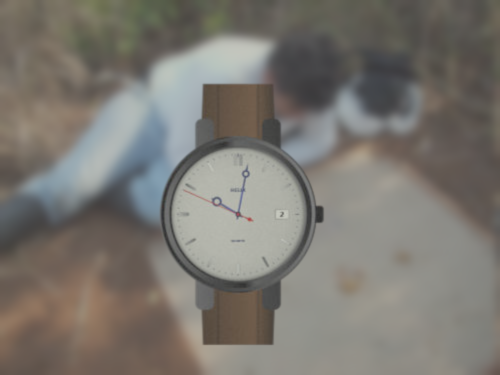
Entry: 10h01m49s
